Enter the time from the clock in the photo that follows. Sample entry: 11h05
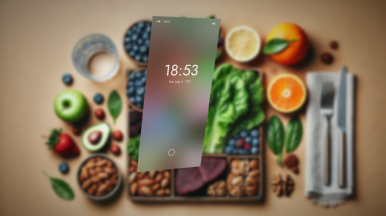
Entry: 18h53
